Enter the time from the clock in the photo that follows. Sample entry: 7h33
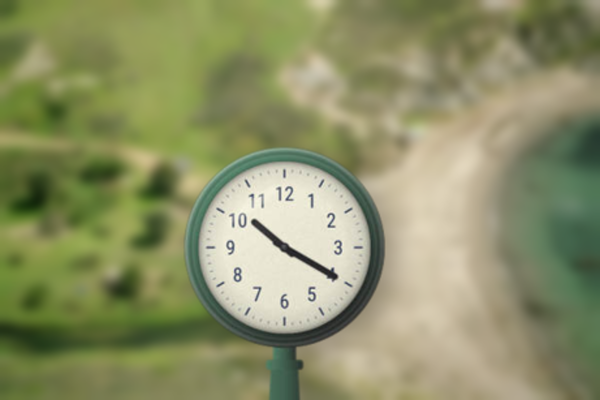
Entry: 10h20
